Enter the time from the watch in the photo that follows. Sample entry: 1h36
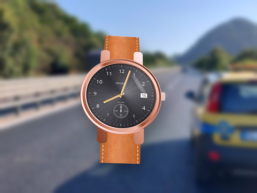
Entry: 8h03
